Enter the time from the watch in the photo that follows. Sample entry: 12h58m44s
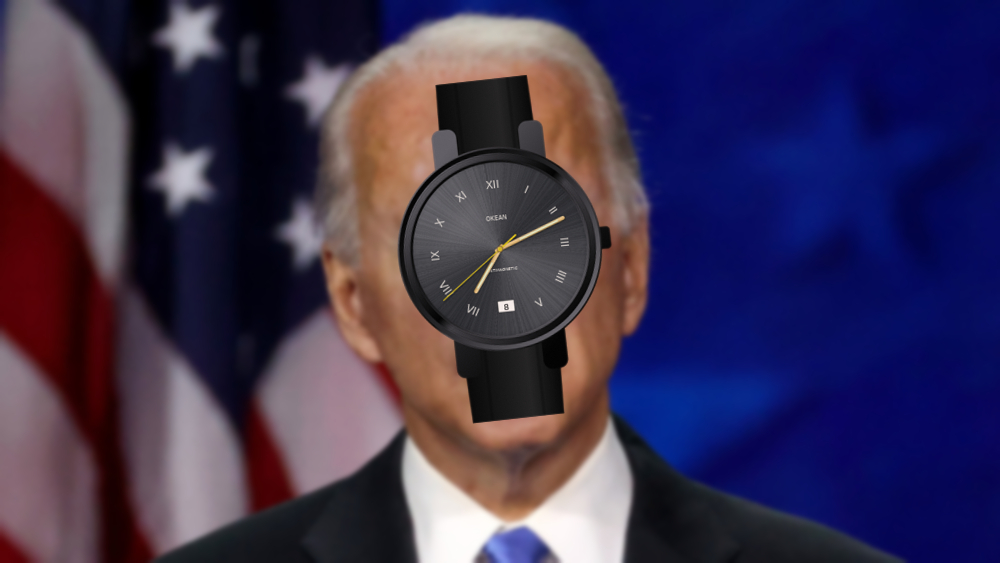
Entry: 7h11m39s
